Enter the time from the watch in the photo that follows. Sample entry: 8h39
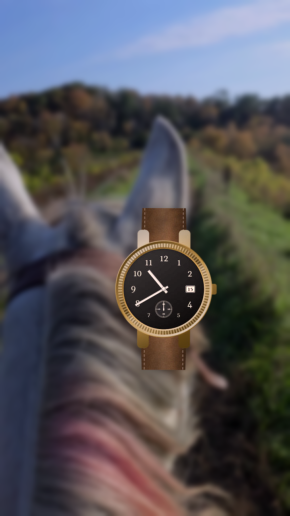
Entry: 10h40
